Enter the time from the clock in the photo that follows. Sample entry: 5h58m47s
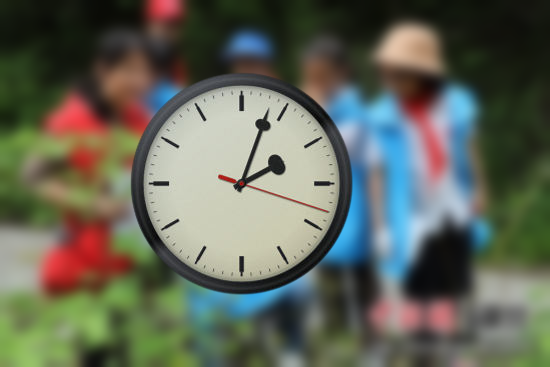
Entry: 2h03m18s
